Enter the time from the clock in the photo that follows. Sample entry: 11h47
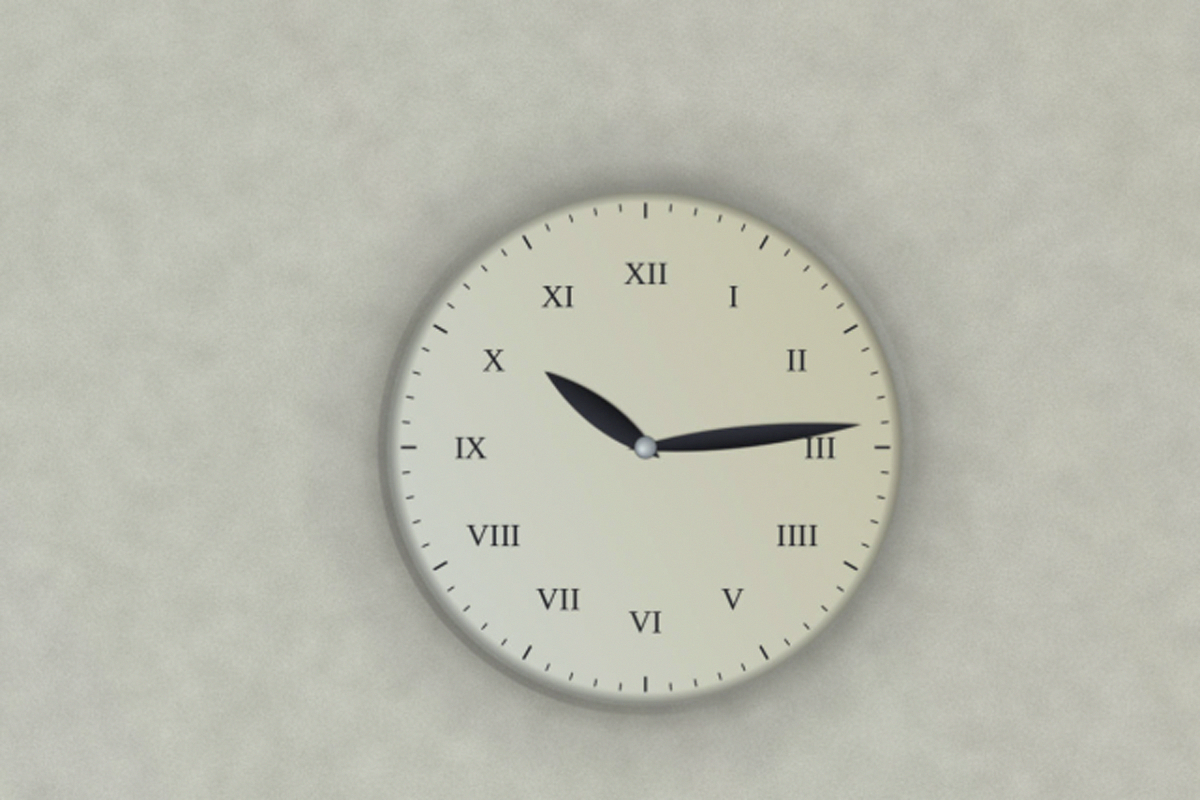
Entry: 10h14
